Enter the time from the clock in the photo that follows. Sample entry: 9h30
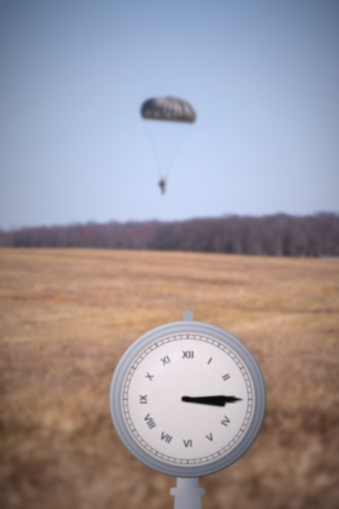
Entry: 3h15
